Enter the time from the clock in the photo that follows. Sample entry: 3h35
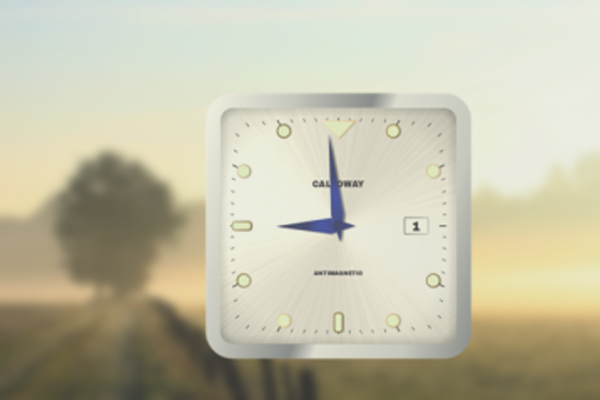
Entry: 8h59
